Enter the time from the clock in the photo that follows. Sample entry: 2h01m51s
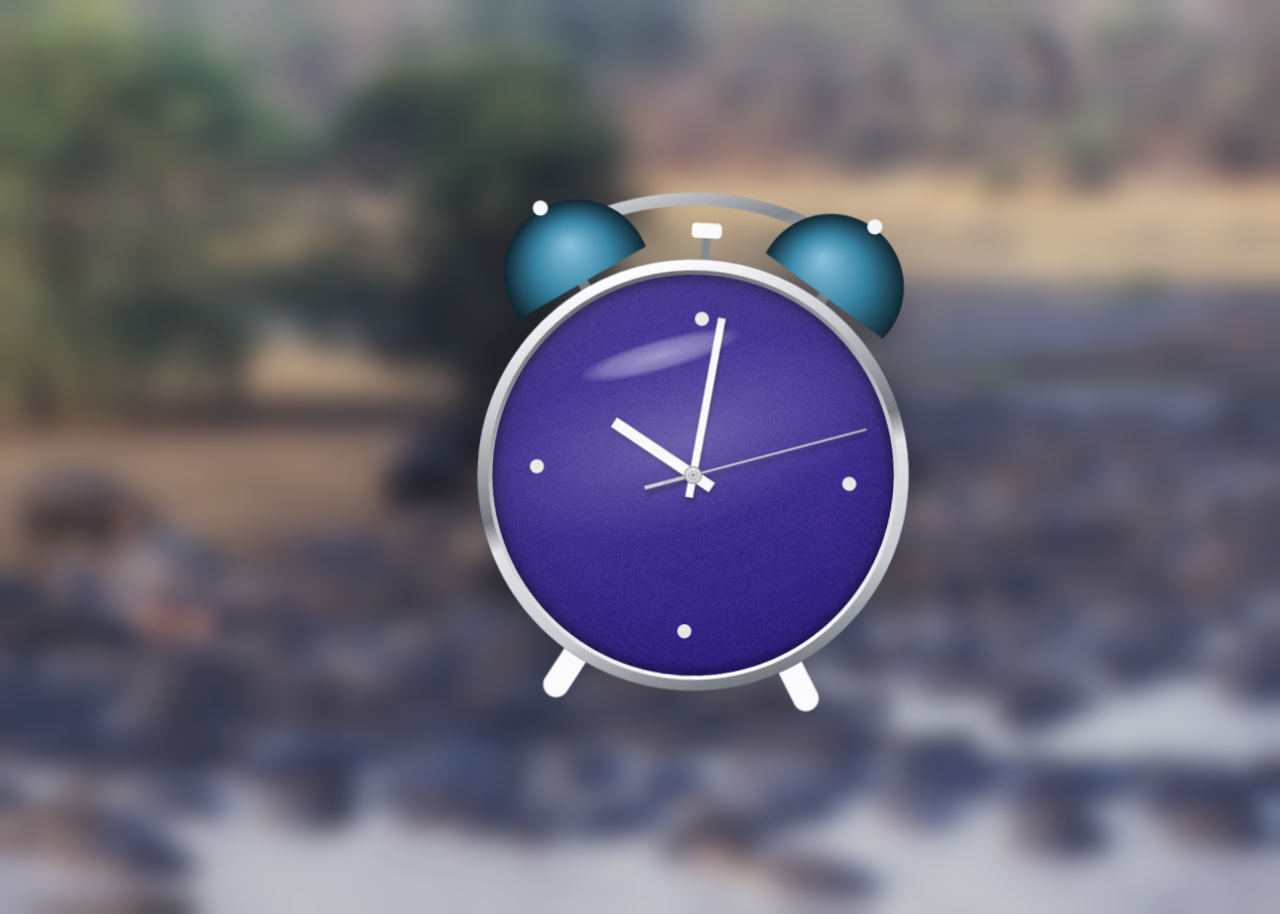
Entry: 10h01m12s
